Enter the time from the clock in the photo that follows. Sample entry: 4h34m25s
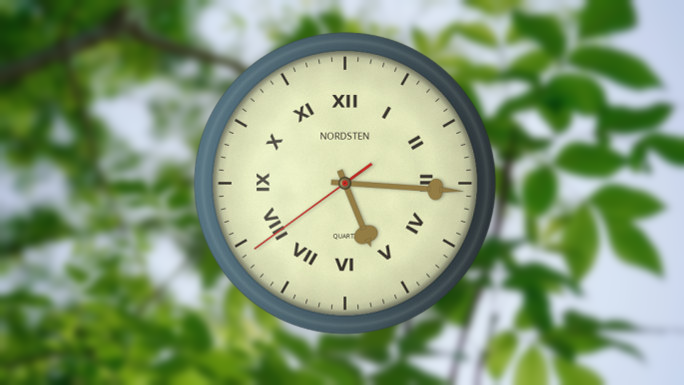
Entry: 5h15m39s
